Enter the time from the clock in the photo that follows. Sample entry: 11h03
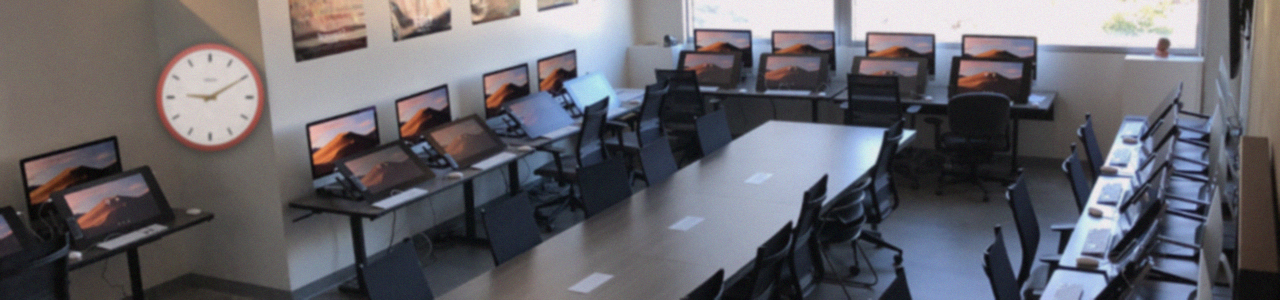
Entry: 9h10
